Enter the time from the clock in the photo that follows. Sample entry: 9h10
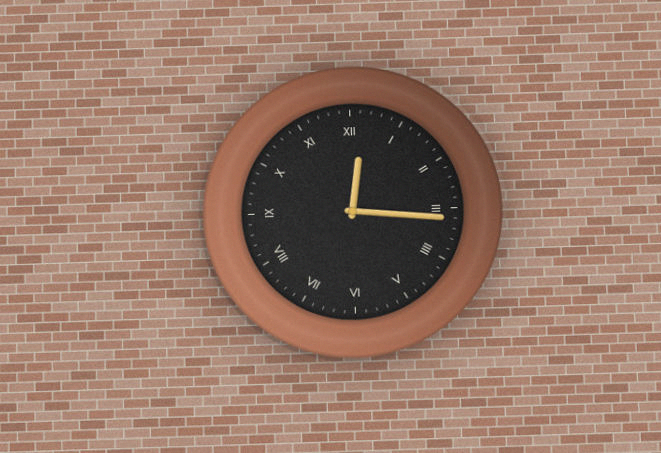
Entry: 12h16
